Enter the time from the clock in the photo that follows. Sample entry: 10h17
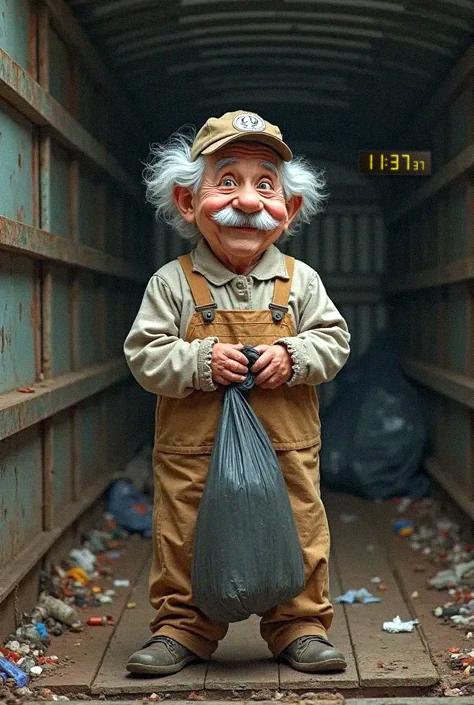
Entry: 11h37
